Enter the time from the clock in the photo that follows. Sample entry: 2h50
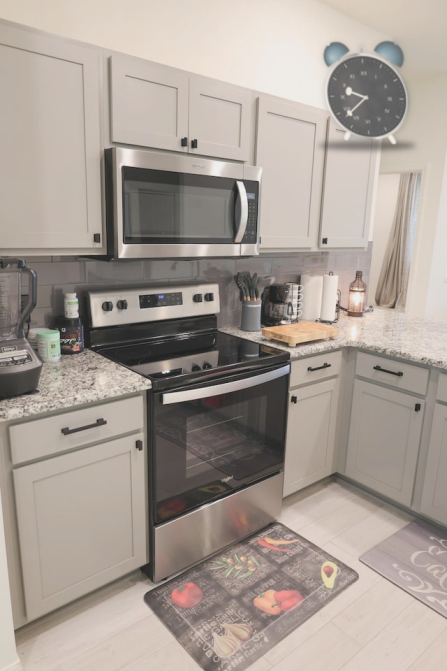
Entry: 9h38
